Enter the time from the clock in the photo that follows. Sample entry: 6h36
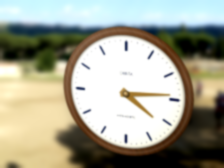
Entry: 4h14
